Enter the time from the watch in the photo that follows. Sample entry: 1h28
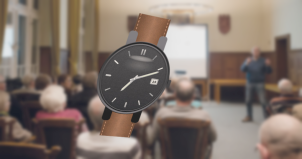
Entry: 7h11
